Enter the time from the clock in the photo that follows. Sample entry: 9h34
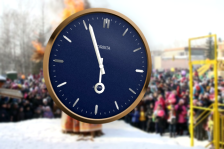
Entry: 5h56
